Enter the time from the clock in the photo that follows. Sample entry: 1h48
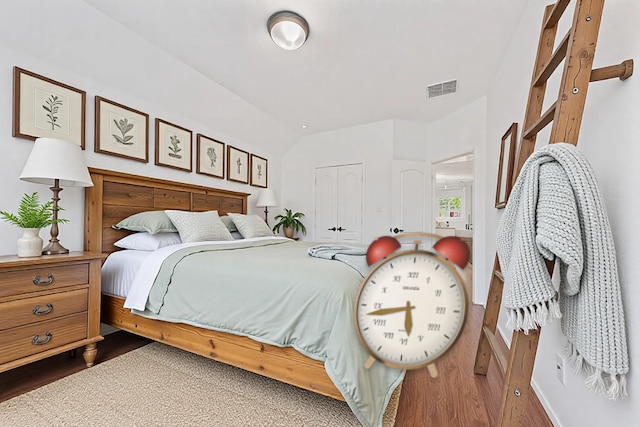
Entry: 5h43
